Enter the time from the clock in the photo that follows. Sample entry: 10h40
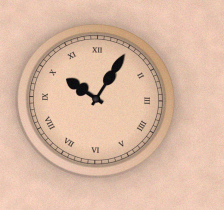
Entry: 10h05
